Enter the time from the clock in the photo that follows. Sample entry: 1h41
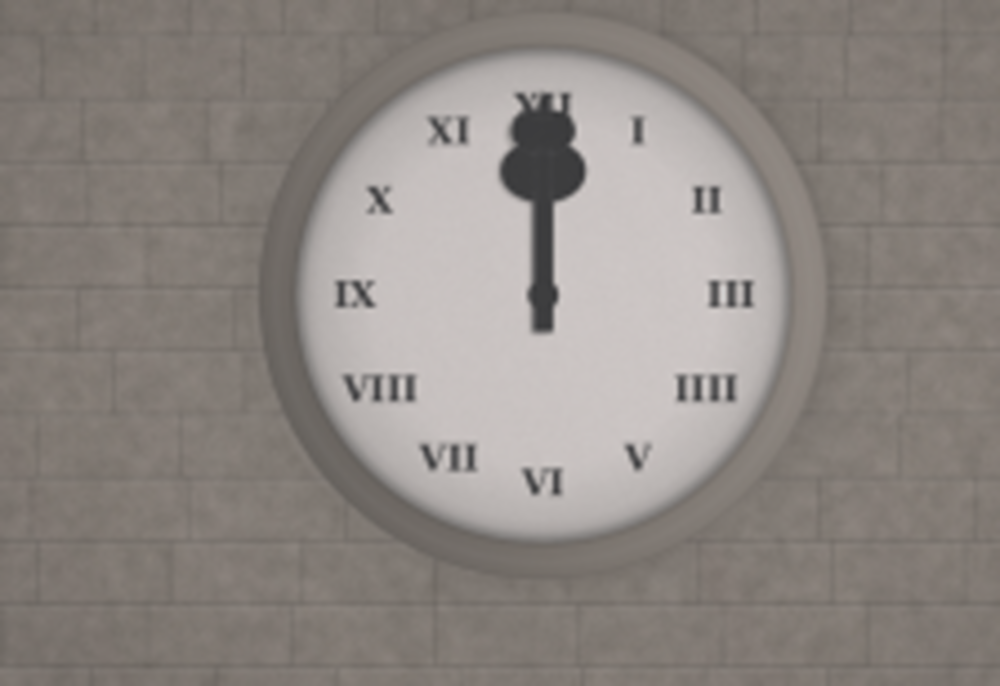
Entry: 12h00
